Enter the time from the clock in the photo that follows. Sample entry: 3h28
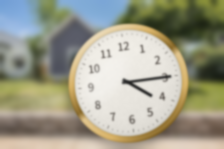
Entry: 4h15
